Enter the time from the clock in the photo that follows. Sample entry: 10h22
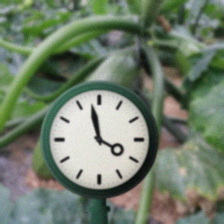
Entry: 3h58
